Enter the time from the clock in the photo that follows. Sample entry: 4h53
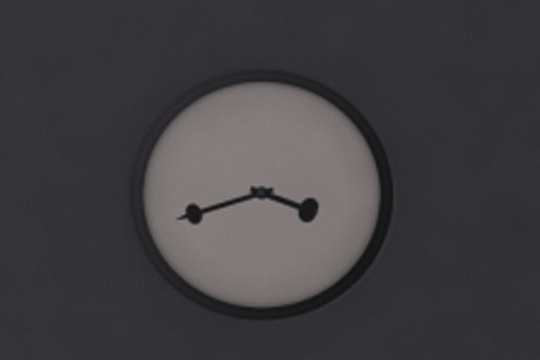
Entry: 3h42
